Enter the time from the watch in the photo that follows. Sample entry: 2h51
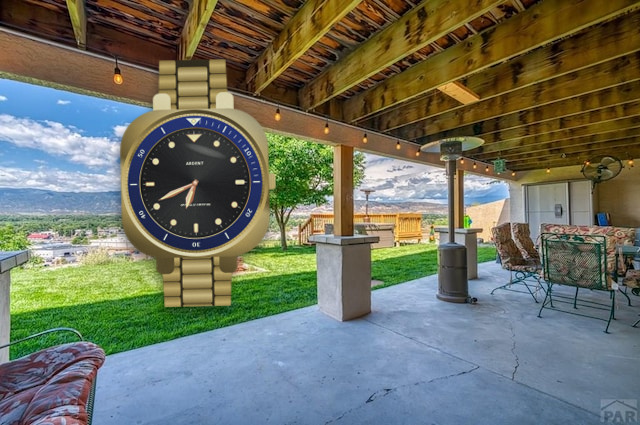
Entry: 6h41
